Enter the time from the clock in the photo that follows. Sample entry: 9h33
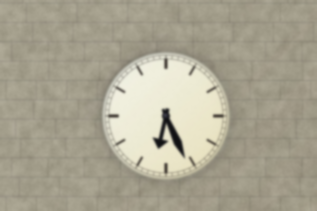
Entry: 6h26
